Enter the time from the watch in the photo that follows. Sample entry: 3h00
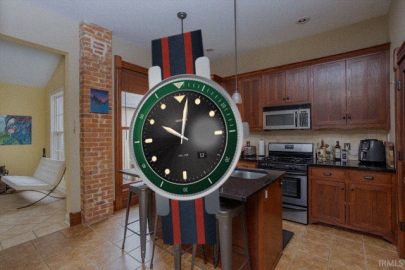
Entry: 10h02
